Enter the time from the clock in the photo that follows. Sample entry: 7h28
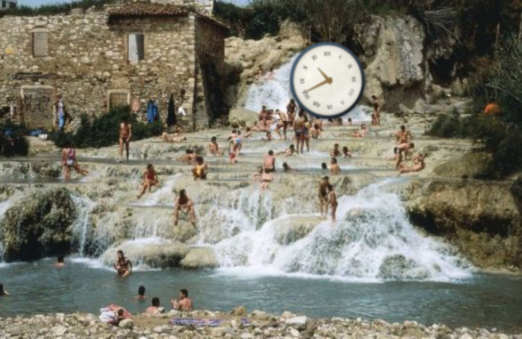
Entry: 10h41
